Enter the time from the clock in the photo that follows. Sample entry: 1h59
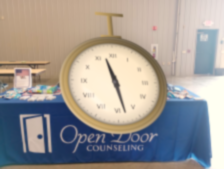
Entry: 11h28
